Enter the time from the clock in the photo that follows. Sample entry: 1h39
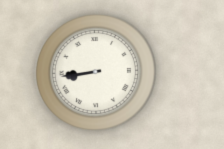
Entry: 8h44
